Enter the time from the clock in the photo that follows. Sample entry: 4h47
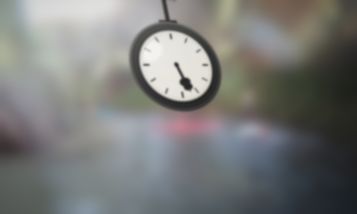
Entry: 5h27
